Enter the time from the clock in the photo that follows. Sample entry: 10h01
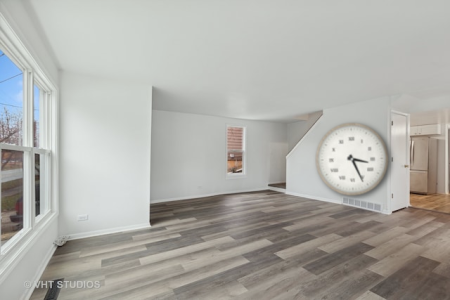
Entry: 3h26
